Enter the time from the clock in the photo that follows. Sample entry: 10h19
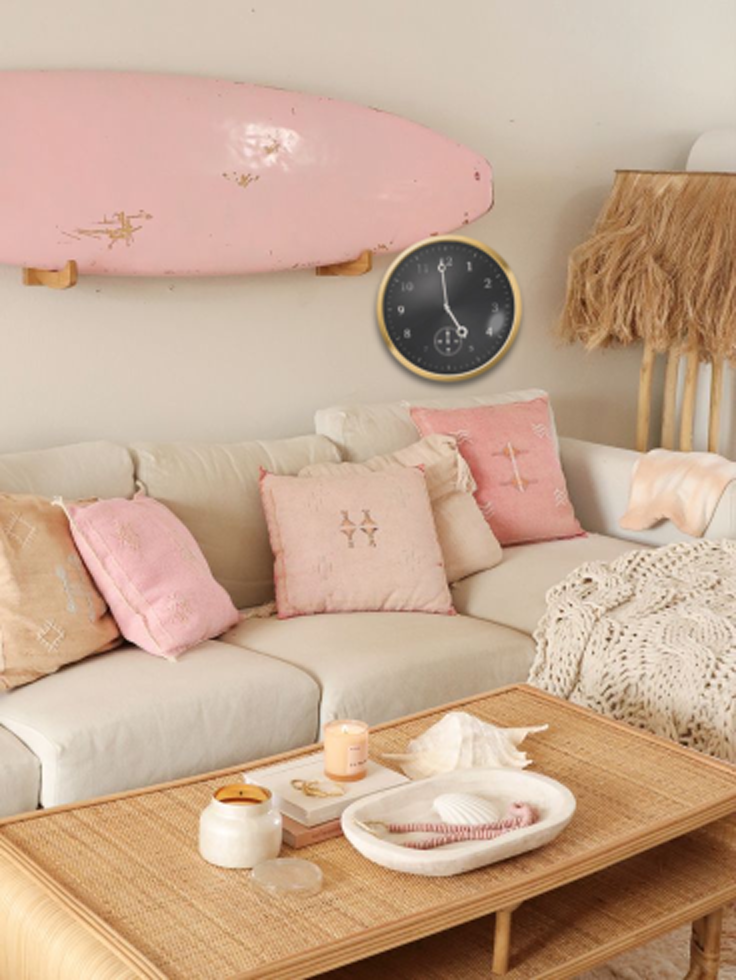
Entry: 4h59
